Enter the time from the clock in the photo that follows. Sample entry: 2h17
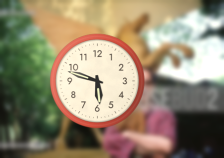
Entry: 5h48
